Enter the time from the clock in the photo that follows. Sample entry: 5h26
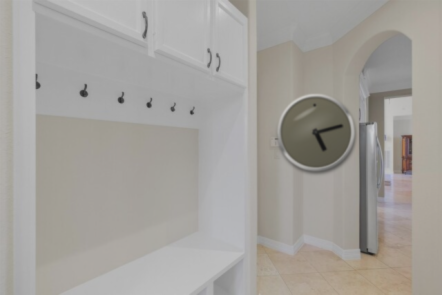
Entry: 5h13
